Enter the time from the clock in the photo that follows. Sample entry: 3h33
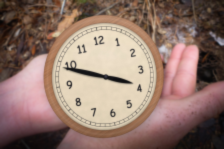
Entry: 3h49
